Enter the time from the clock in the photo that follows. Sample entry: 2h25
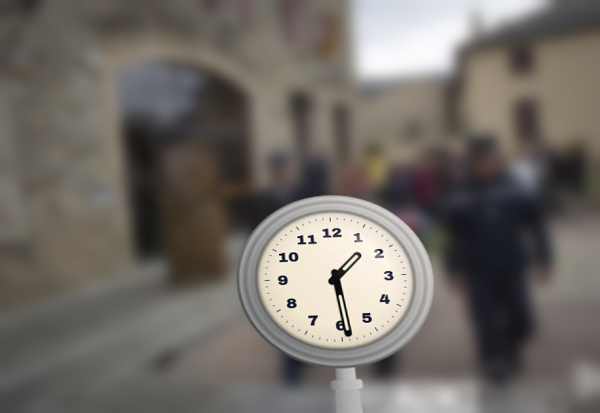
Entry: 1h29
